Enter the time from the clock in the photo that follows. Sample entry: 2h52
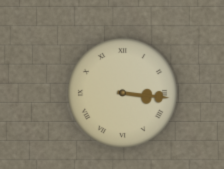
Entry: 3h16
